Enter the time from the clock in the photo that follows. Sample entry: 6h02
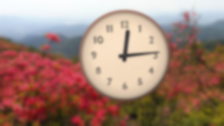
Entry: 12h14
